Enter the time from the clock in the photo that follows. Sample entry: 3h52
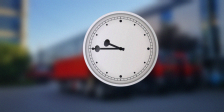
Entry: 9h45
